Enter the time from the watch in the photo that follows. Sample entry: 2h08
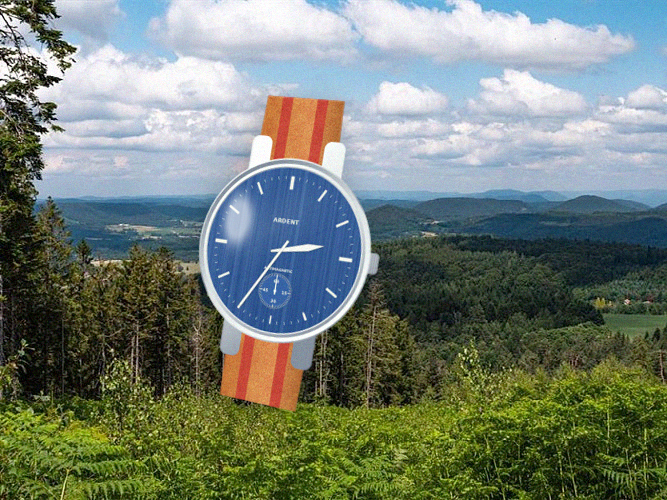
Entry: 2h35
